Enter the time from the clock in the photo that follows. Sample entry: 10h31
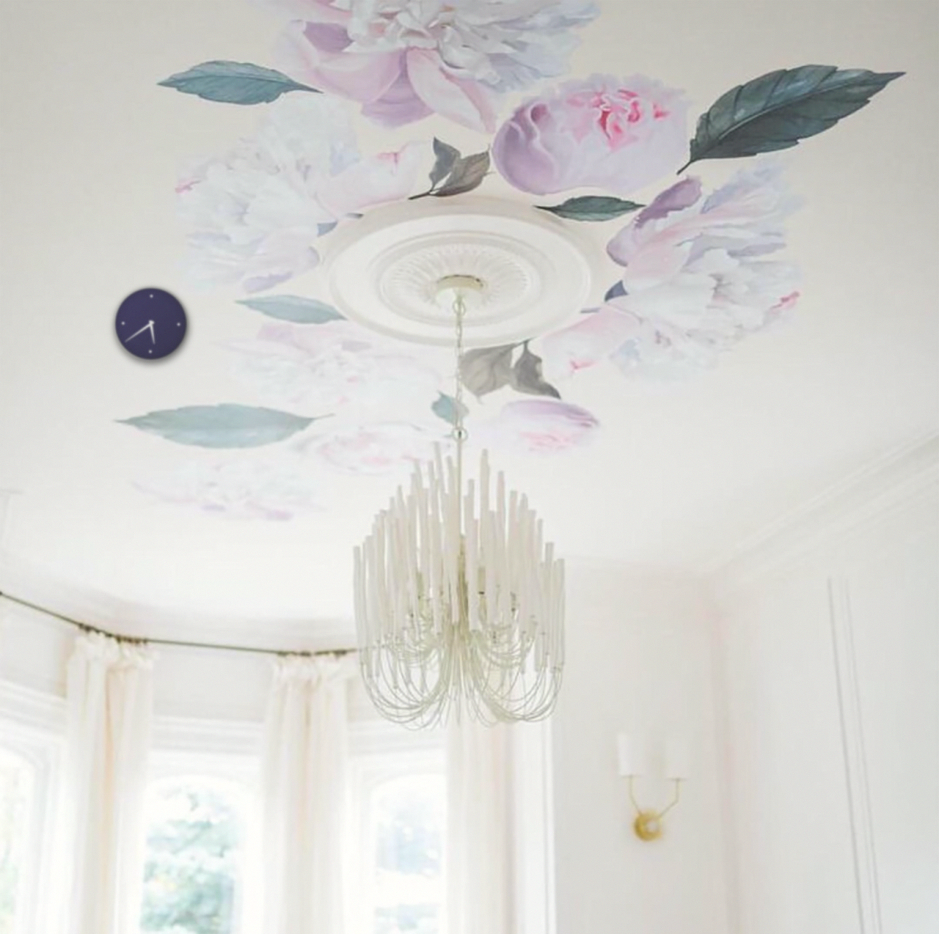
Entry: 5h39
